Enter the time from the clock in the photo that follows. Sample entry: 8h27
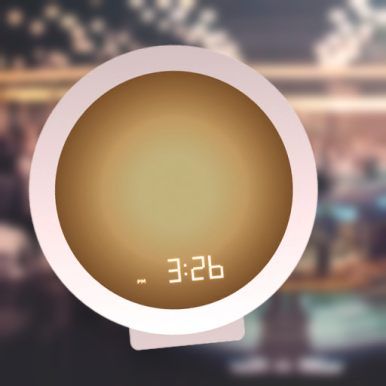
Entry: 3h26
